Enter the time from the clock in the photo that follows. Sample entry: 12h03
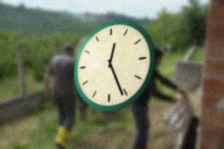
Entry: 12h26
